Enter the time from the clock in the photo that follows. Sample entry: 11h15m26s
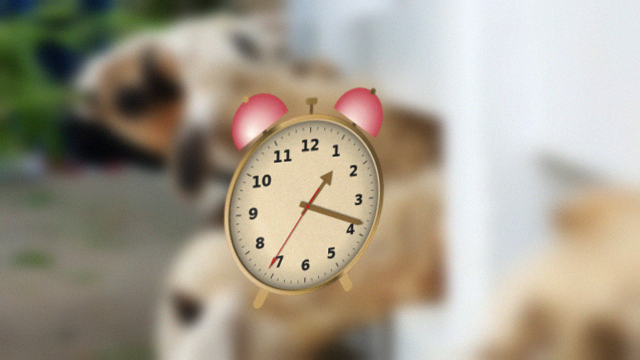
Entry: 1h18m36s
